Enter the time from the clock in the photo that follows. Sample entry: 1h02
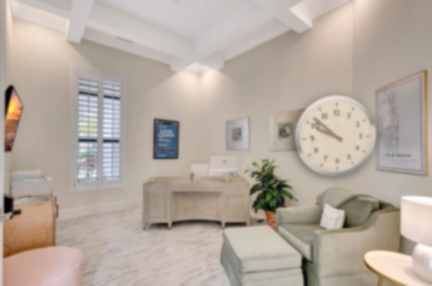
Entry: 9h52
